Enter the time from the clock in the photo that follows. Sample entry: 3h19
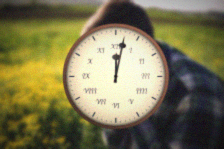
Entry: 12h02
